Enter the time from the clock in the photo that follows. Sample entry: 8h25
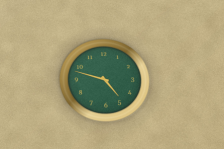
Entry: 4h48
